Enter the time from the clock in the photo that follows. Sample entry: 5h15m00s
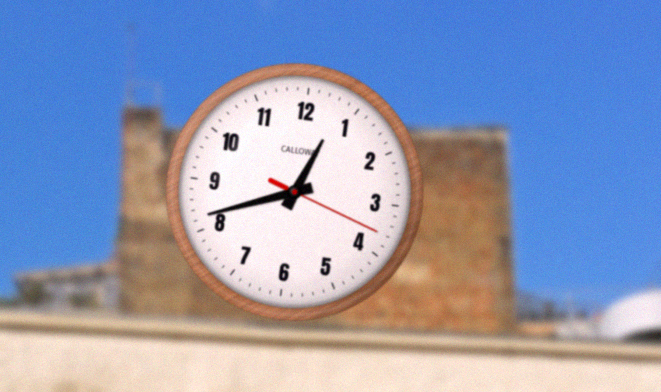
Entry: 12h41m18s
